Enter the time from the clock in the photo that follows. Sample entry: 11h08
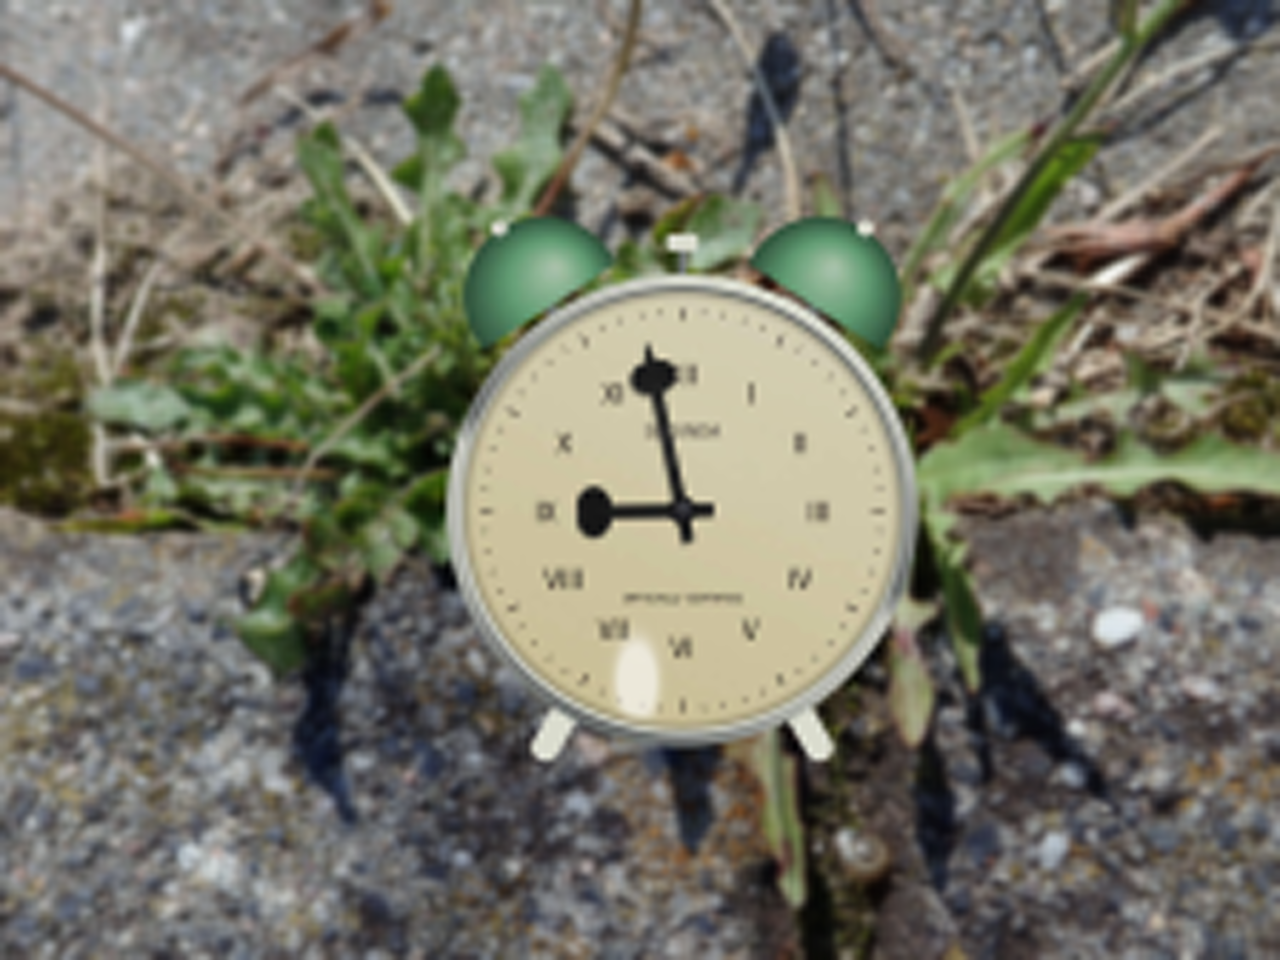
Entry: 8h58
